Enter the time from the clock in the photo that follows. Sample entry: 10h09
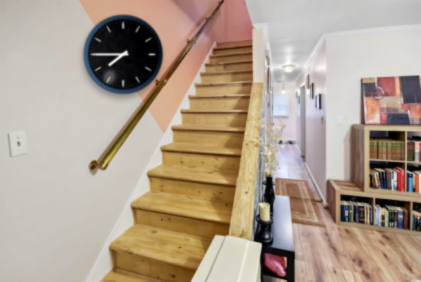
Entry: 7h45
